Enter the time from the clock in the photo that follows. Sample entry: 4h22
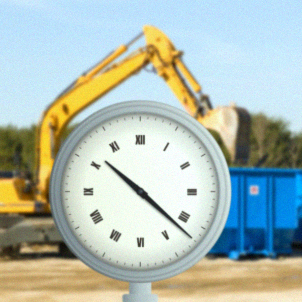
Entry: 10h22
